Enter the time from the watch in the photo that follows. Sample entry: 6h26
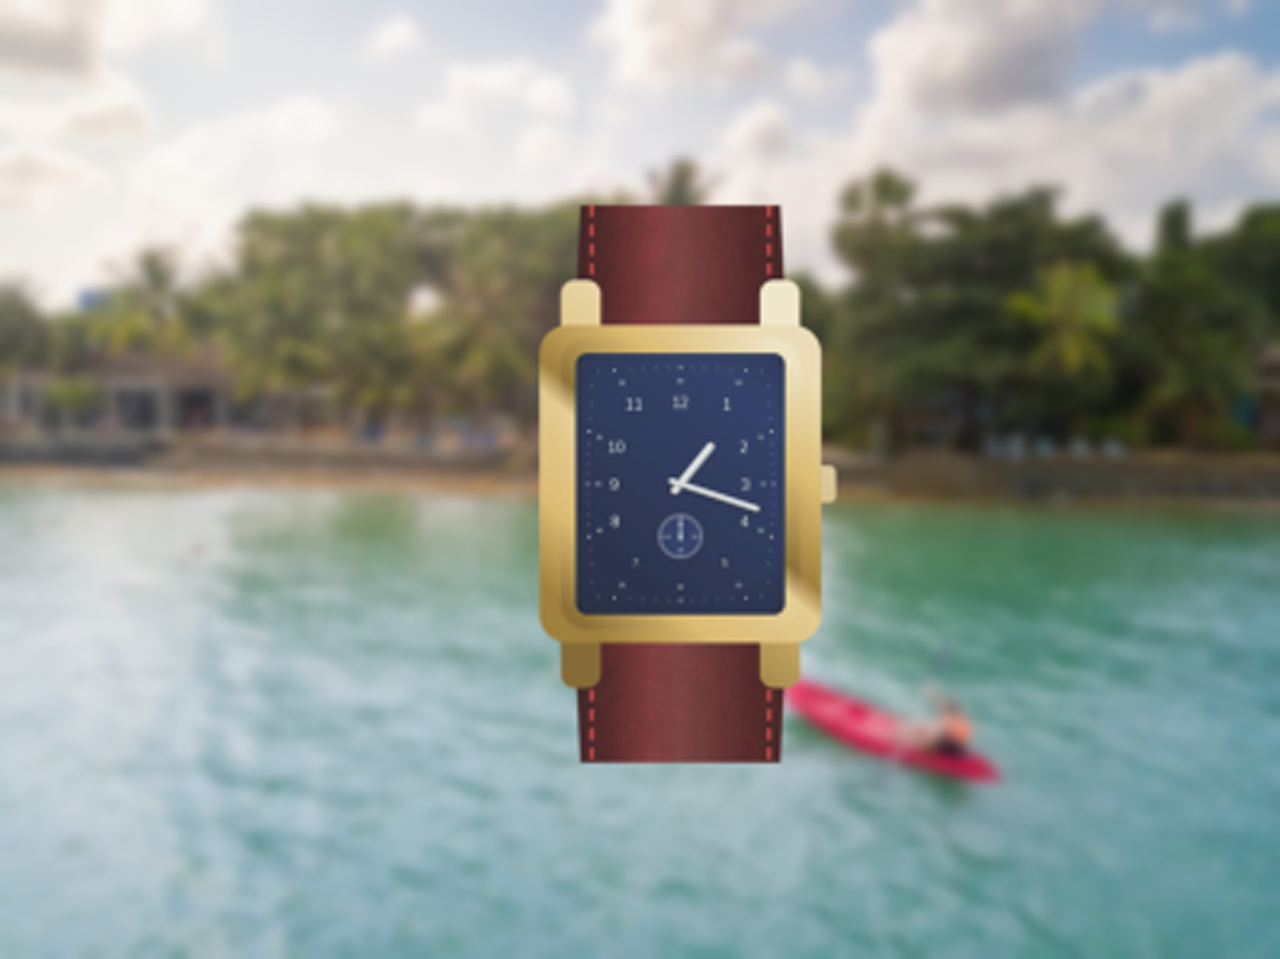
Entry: 1h18
